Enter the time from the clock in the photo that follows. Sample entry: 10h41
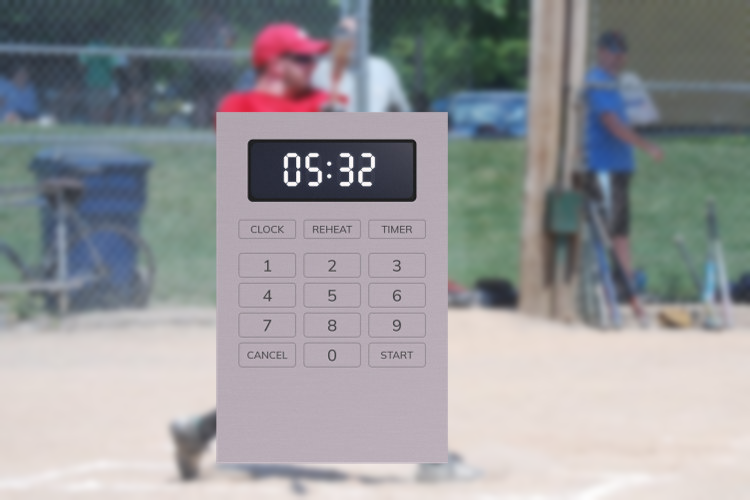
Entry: 5h32
